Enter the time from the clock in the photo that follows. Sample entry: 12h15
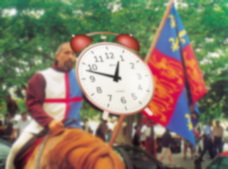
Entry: 12h48
